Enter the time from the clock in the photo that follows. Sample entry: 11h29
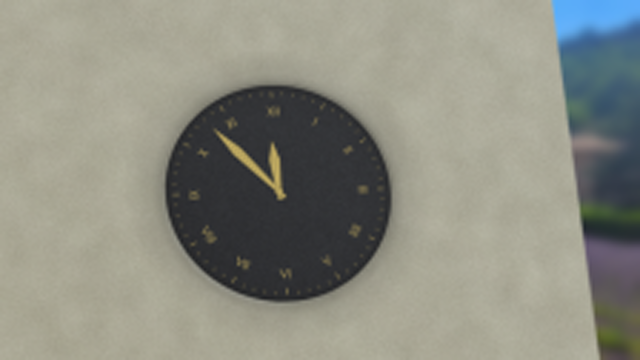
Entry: 11h53
